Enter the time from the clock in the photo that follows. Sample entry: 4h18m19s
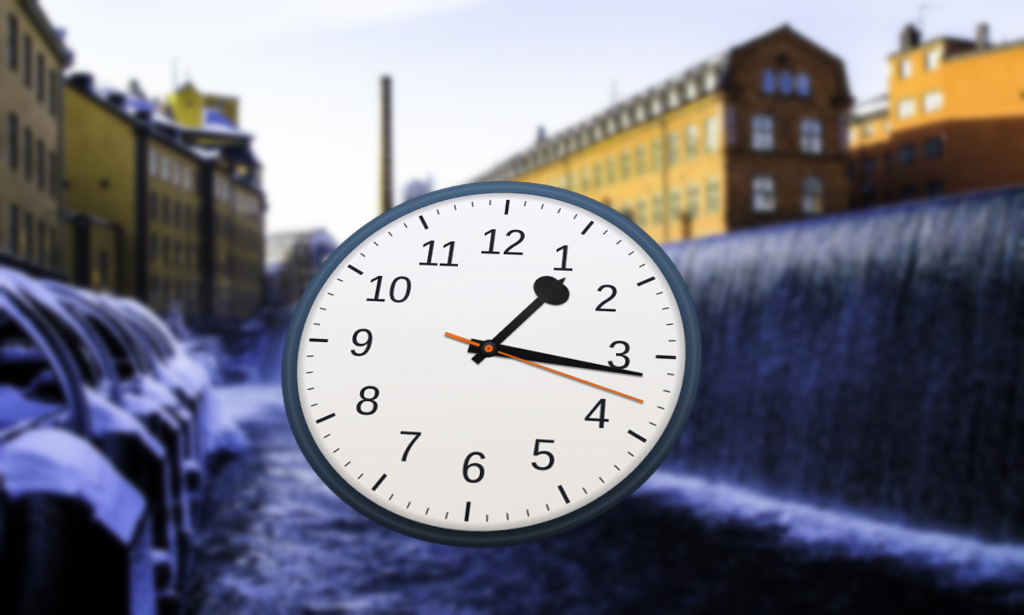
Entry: 1h16m18s
